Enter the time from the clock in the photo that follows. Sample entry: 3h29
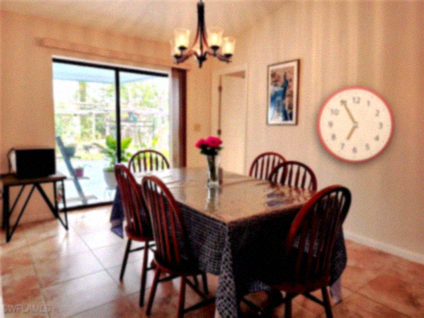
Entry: 6h55
